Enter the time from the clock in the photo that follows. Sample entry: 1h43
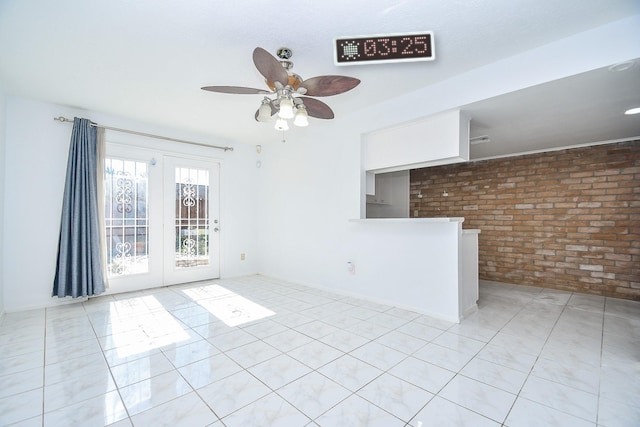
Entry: 3h25
